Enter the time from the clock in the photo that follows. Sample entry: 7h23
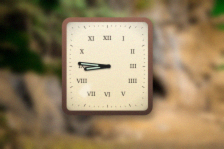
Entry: 8h46
